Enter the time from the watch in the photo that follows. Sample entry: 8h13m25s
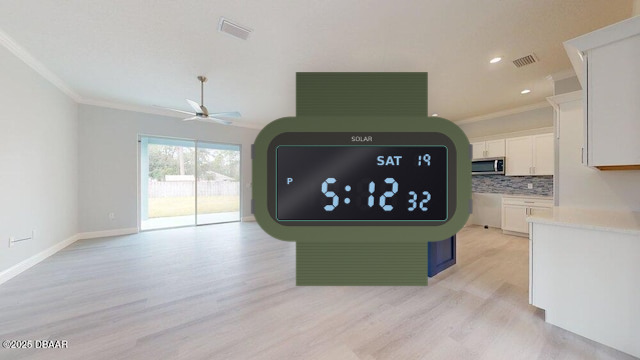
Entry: 5h12m32s
